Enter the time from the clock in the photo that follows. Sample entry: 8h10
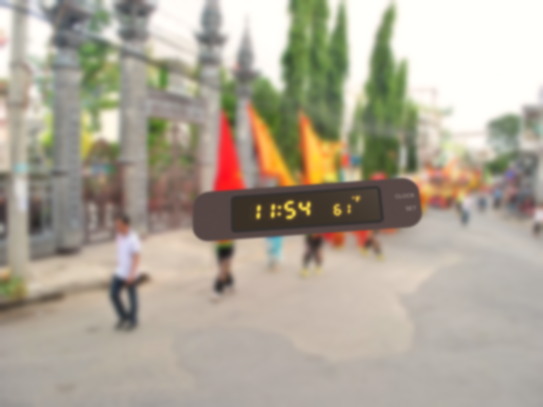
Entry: 11h54
